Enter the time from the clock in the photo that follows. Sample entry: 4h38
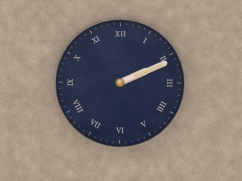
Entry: 2h11
